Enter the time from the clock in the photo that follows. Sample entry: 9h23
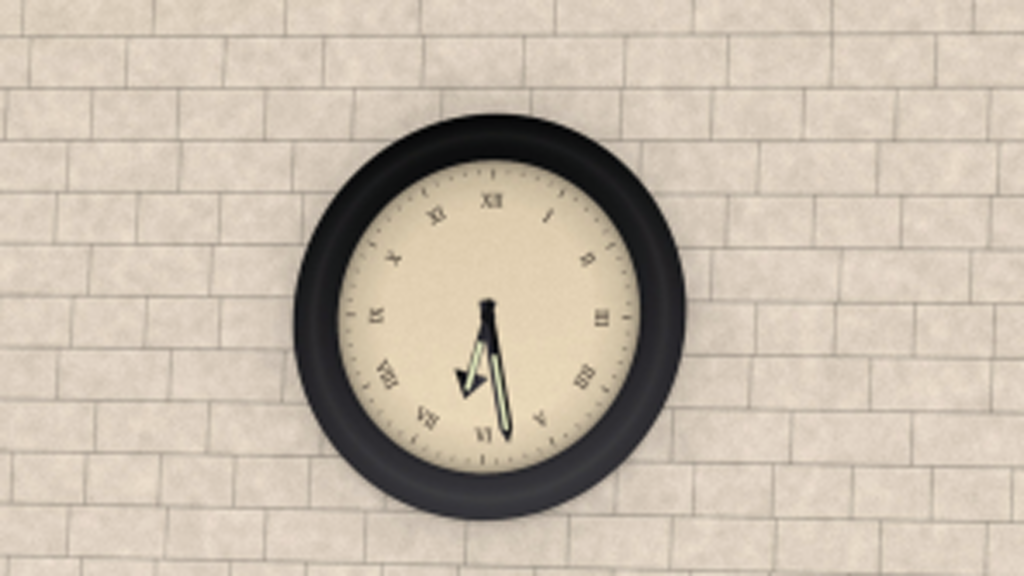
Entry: 6h28
